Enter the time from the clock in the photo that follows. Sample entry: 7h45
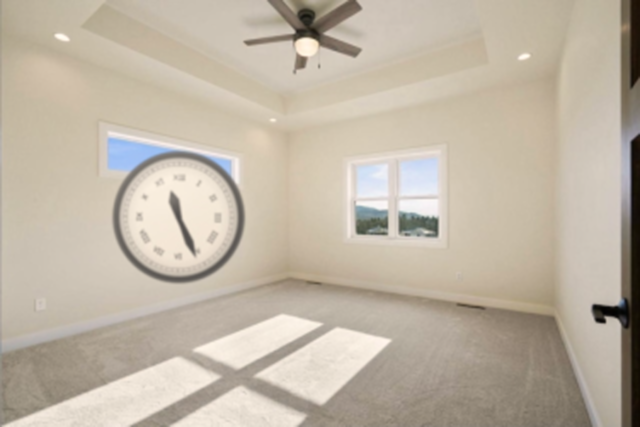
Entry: 11h26
